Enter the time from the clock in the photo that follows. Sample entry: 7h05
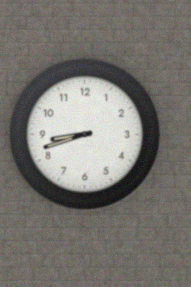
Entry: 8h42
